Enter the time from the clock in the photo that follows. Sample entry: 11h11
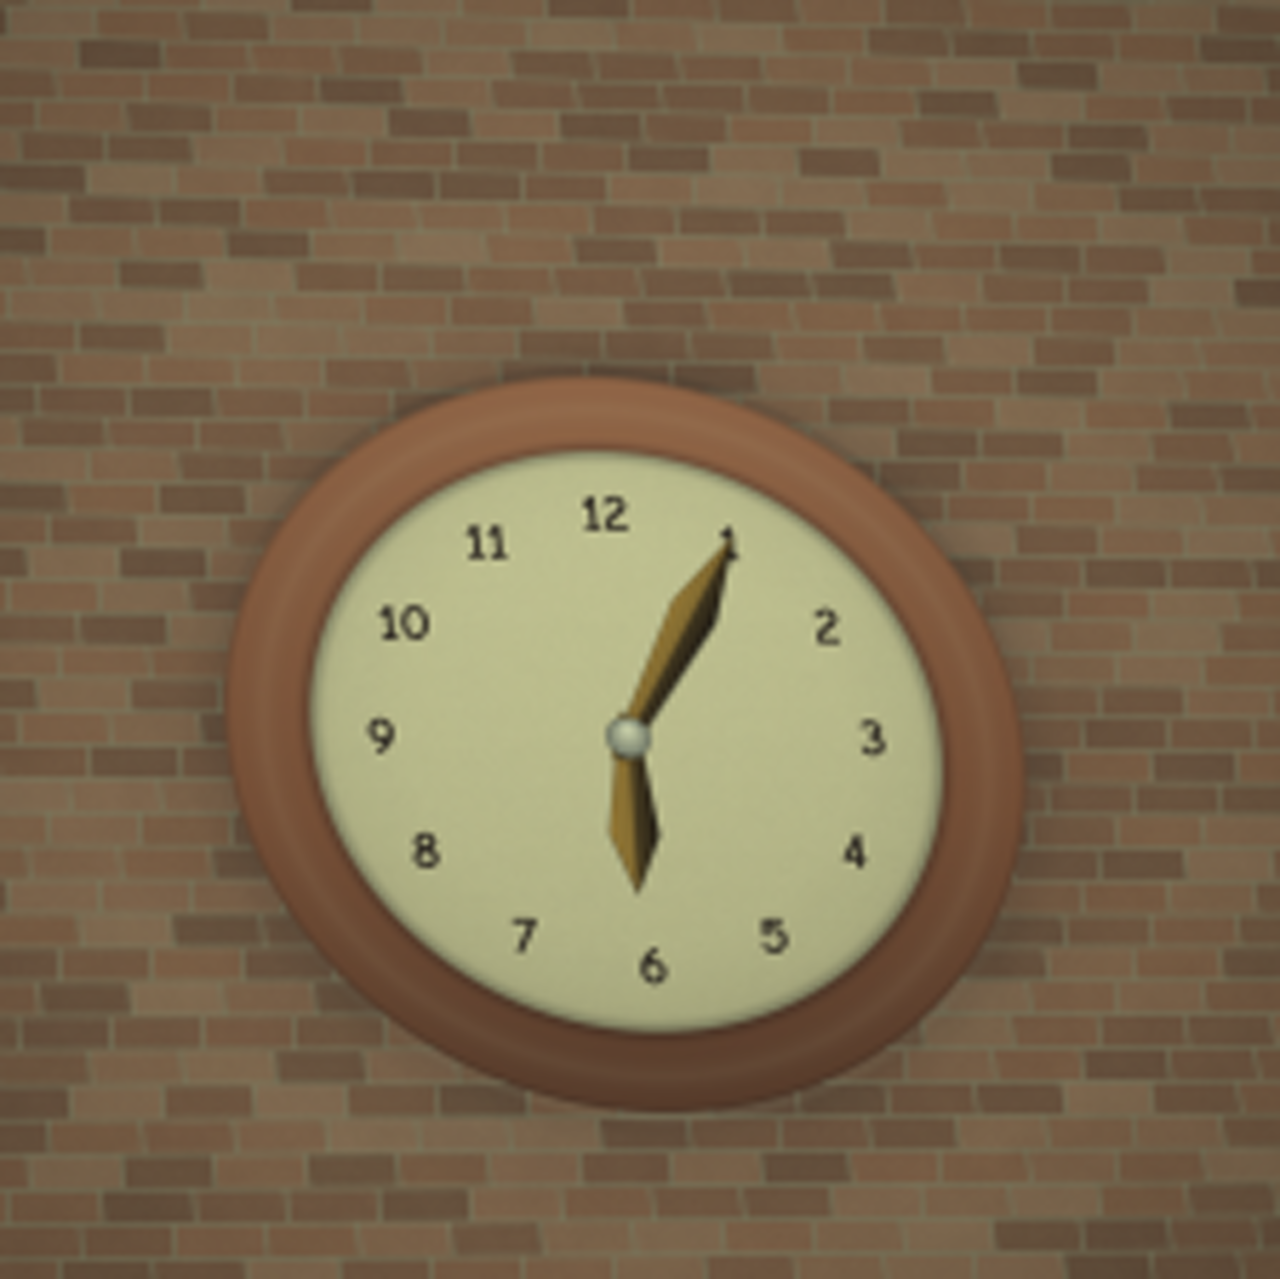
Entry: 6h05
